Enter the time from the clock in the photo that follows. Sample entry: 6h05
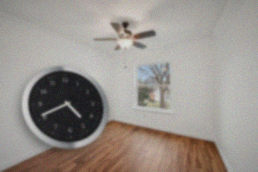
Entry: 4h41
